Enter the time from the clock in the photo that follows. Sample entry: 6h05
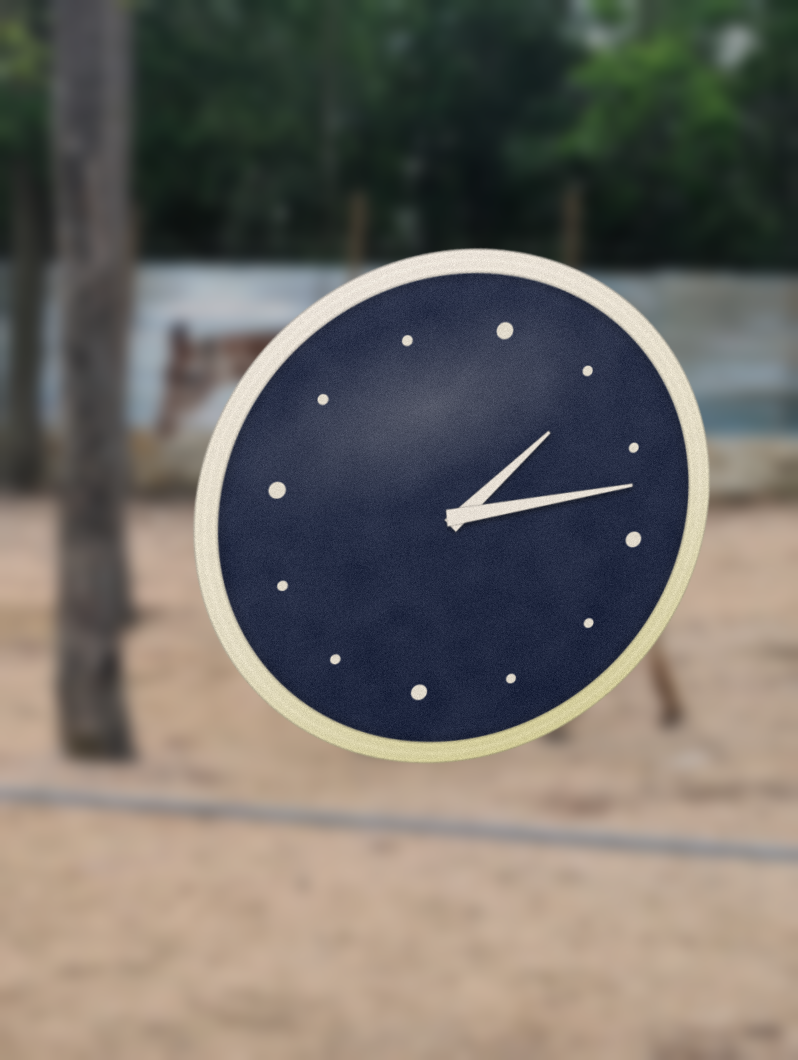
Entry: 1h12
